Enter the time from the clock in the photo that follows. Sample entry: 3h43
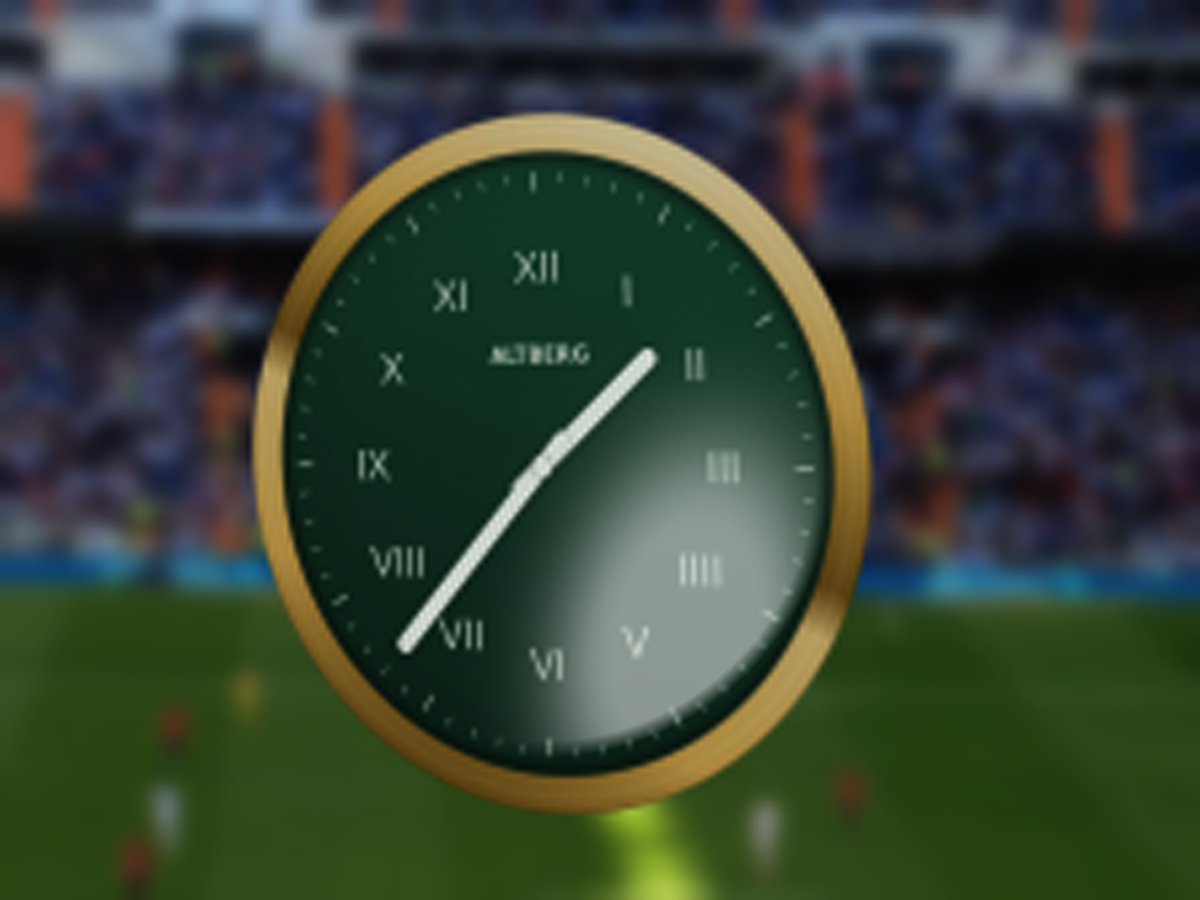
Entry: 1h37
